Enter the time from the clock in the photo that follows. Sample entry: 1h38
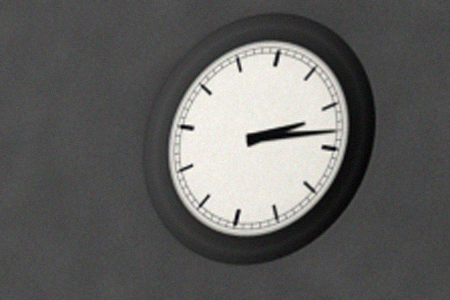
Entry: 2h13
